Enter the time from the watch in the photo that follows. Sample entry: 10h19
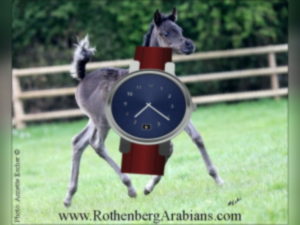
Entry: 7h21
